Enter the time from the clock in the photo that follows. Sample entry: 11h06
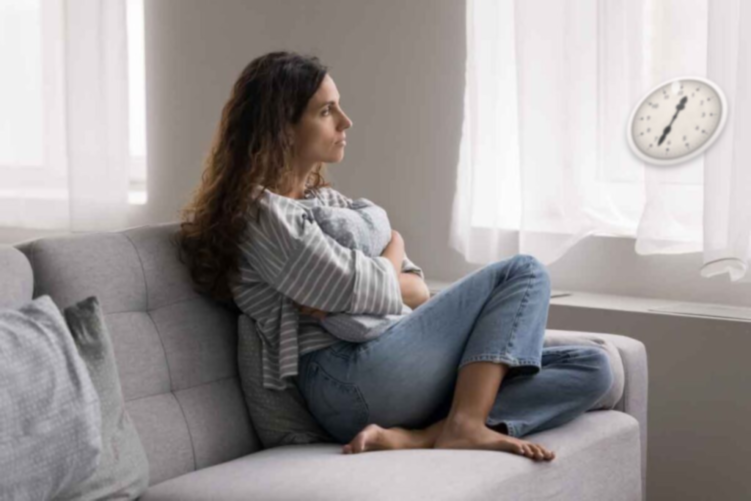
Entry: 12h33
